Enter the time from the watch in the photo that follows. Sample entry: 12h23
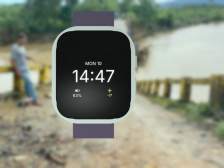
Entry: 14h47
